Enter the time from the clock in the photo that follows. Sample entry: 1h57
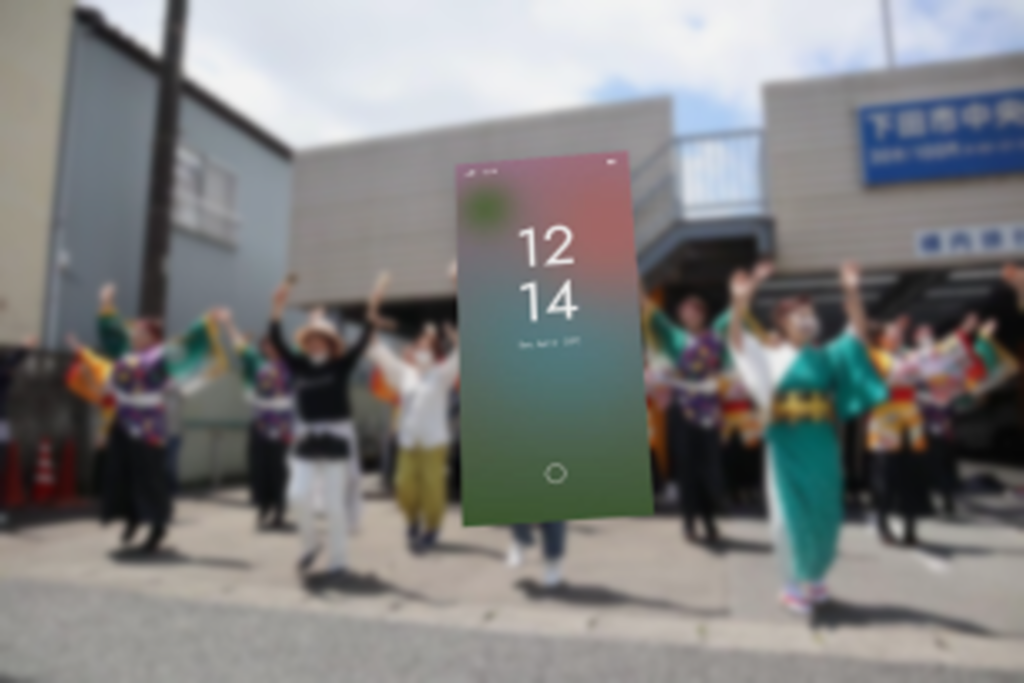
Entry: 12h14
